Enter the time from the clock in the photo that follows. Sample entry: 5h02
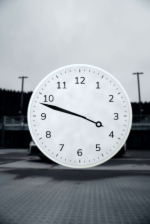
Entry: 3h48
